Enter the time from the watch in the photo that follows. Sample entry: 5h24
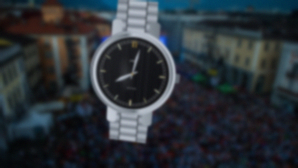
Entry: 8h02
